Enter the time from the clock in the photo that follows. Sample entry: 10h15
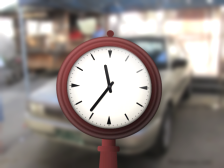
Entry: 11h36
